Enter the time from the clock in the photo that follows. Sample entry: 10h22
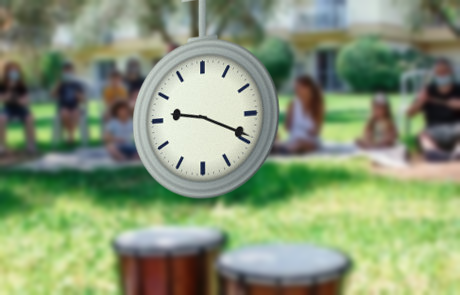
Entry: 9h19
